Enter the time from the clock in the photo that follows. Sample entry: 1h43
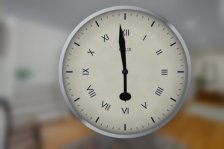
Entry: 5h59
